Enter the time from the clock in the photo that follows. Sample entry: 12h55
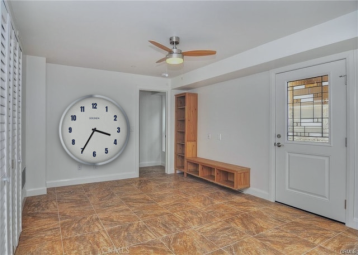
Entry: 3h35
